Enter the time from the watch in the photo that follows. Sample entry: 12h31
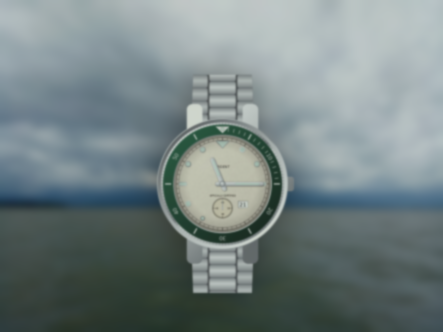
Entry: 11h15
